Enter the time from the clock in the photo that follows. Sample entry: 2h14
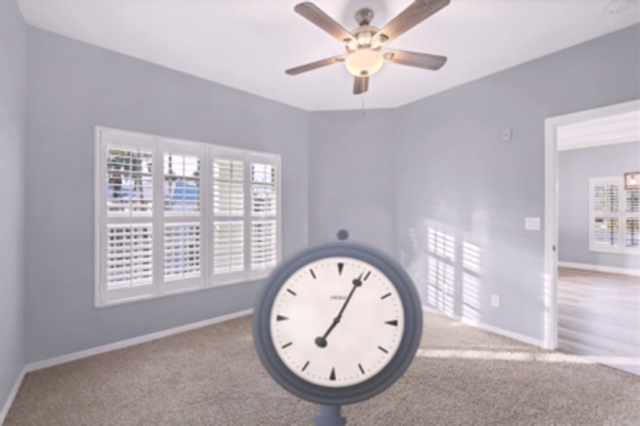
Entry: 7h04
